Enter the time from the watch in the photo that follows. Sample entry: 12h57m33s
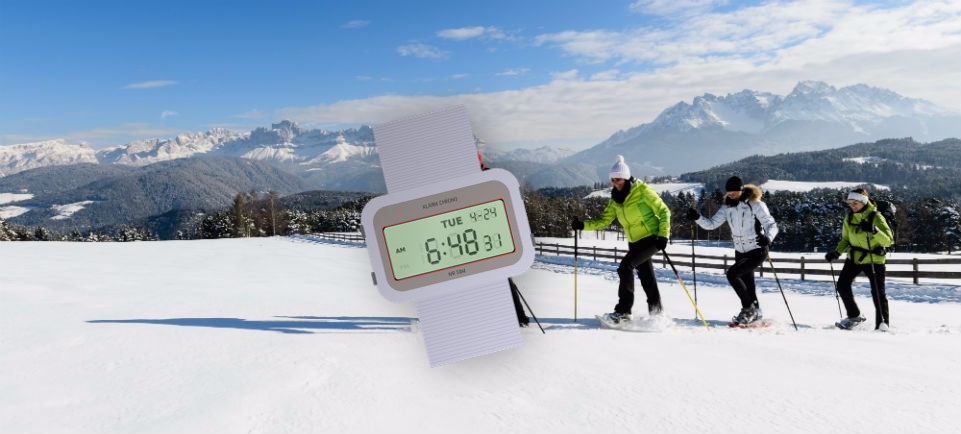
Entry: 6h48m31s
